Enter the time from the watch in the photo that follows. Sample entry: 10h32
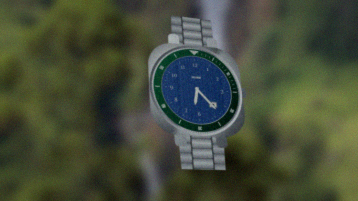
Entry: 6h23
